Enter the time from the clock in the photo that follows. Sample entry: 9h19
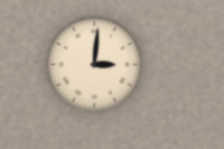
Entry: 3h01
